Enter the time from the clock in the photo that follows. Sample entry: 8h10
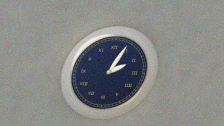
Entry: 2h04
